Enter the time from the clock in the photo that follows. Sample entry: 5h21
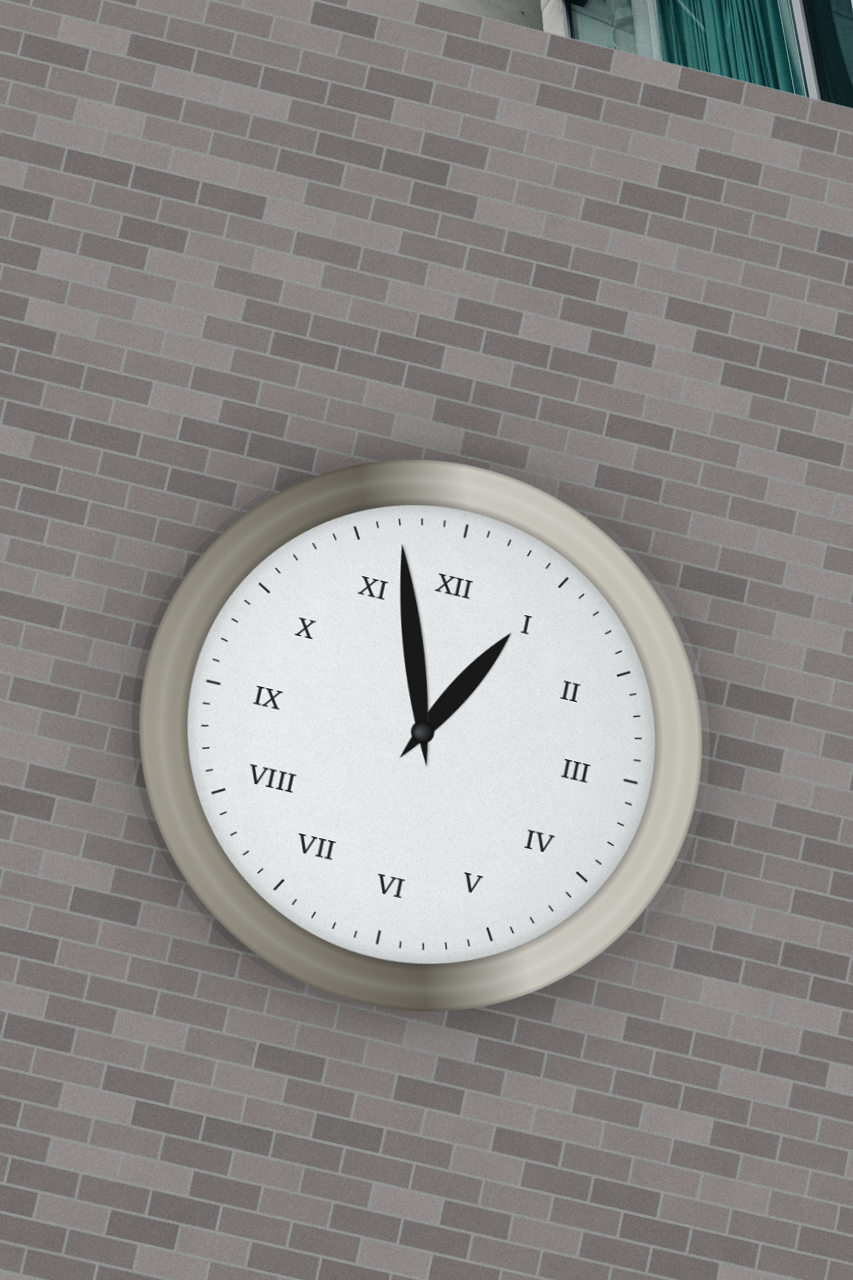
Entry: 12h57
